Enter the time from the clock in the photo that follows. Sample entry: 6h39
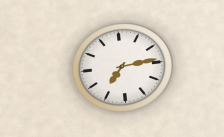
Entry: 7h14
